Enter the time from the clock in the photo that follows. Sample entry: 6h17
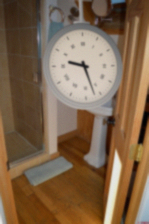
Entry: 9h27
